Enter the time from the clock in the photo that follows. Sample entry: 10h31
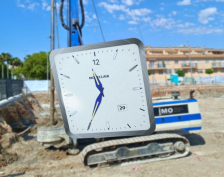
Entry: 11h35
